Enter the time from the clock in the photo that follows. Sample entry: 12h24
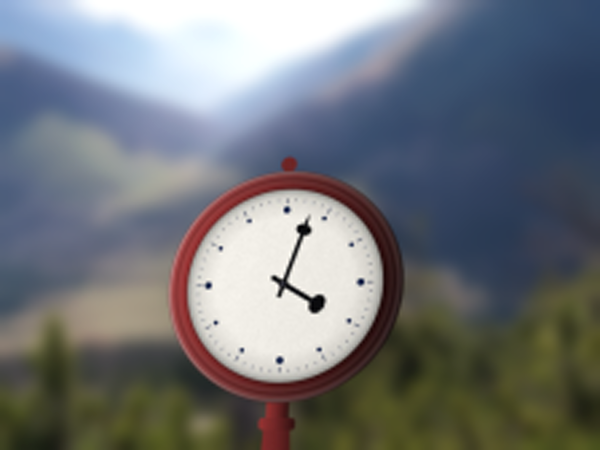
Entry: 4h03
